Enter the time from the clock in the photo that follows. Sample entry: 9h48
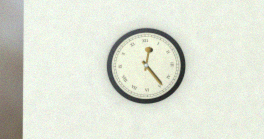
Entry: 12h24
